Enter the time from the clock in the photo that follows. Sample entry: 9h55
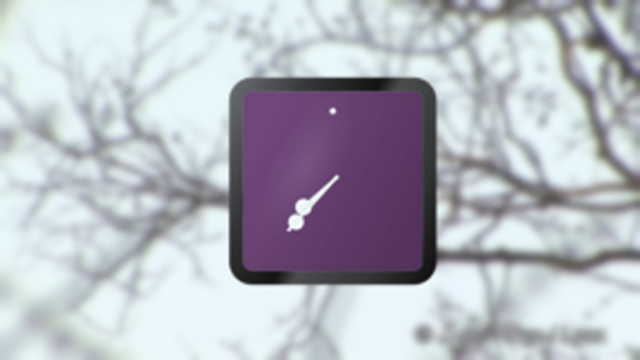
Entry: 7h37
